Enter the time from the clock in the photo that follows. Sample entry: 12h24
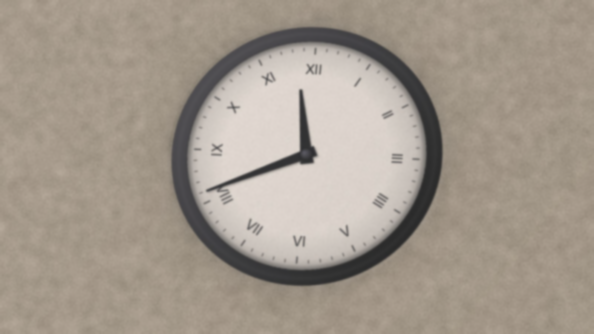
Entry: 11h41
